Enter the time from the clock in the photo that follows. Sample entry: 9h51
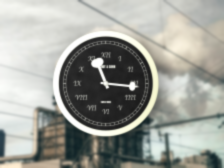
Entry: 11h16
